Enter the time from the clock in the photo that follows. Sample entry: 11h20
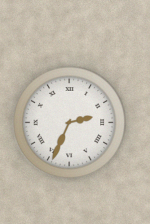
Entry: 2h34
